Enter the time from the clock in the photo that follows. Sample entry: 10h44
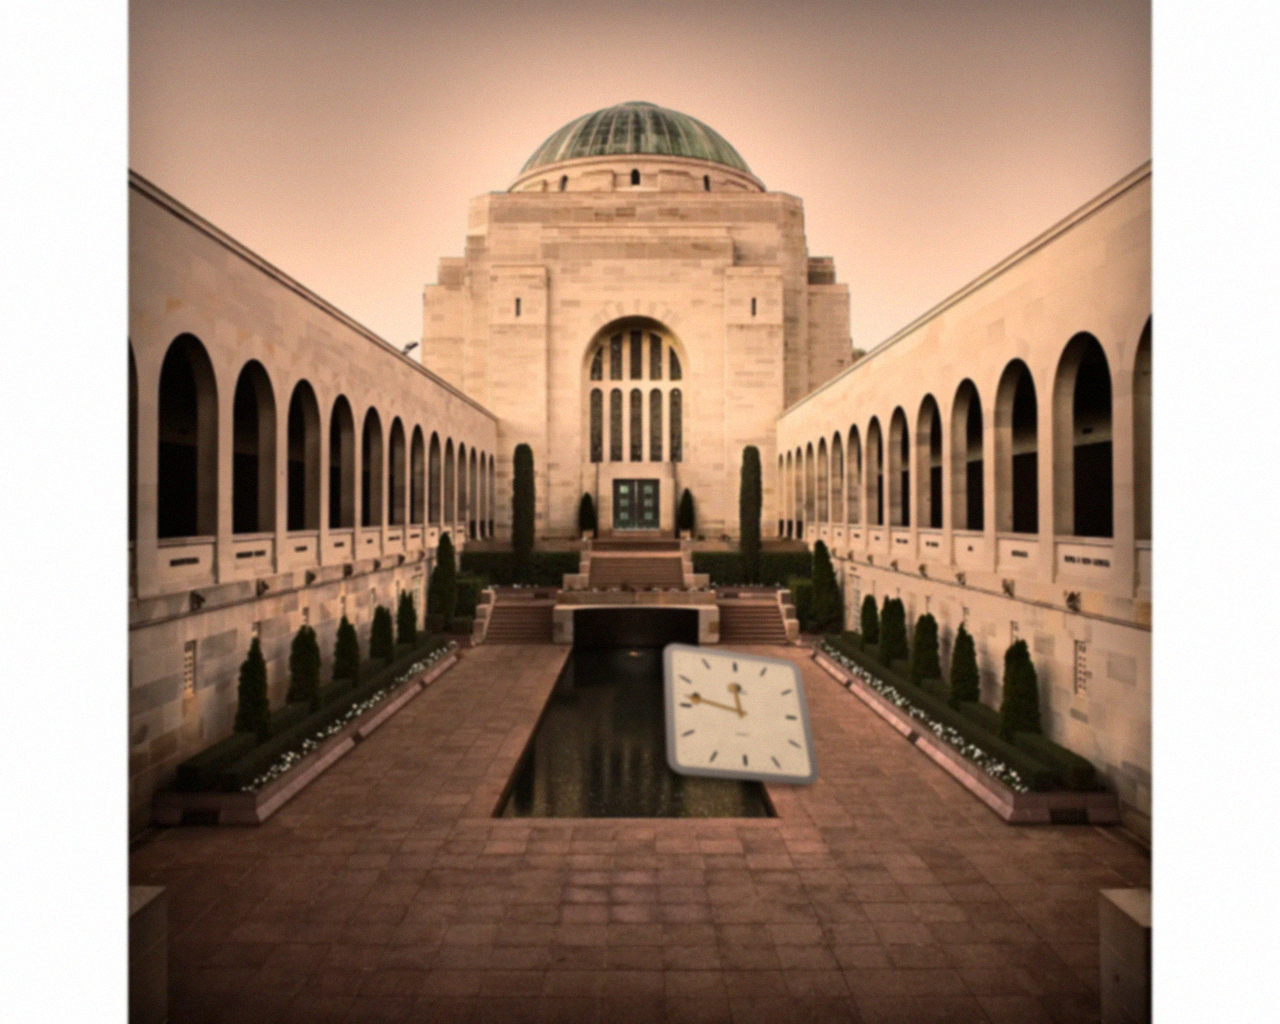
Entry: 11h47
